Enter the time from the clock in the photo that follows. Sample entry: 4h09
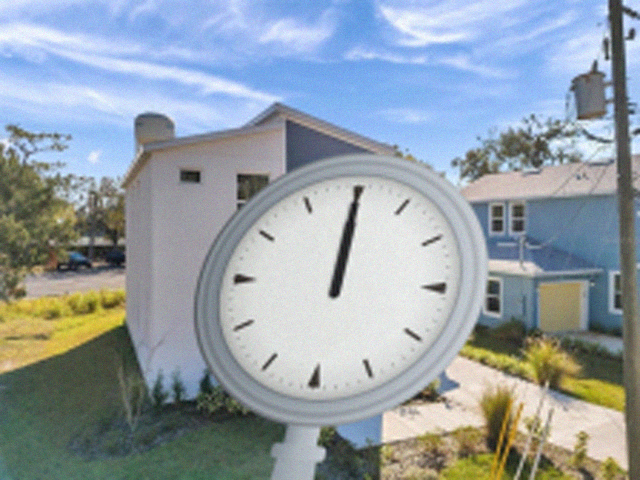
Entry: 12h00
